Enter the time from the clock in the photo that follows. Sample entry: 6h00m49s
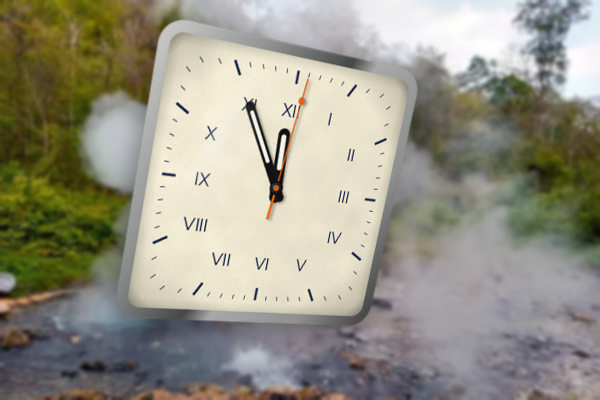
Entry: 11h55m01s
